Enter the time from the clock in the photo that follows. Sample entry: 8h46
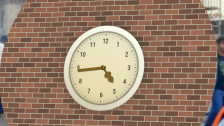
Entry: 4h44
